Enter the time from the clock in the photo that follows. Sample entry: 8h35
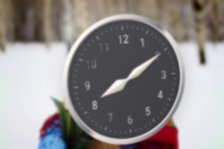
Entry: 8h10
